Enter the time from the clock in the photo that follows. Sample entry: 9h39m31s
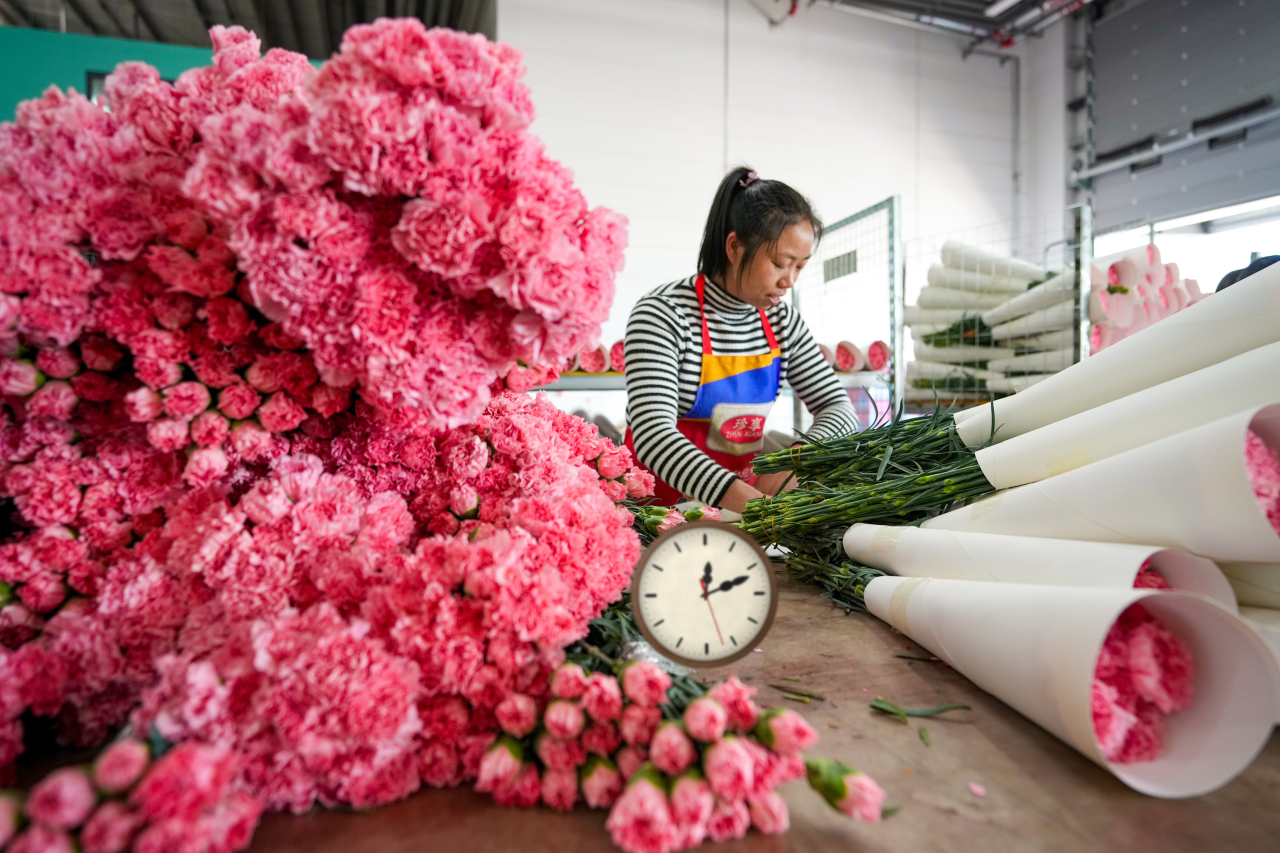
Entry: 12h11m27s
